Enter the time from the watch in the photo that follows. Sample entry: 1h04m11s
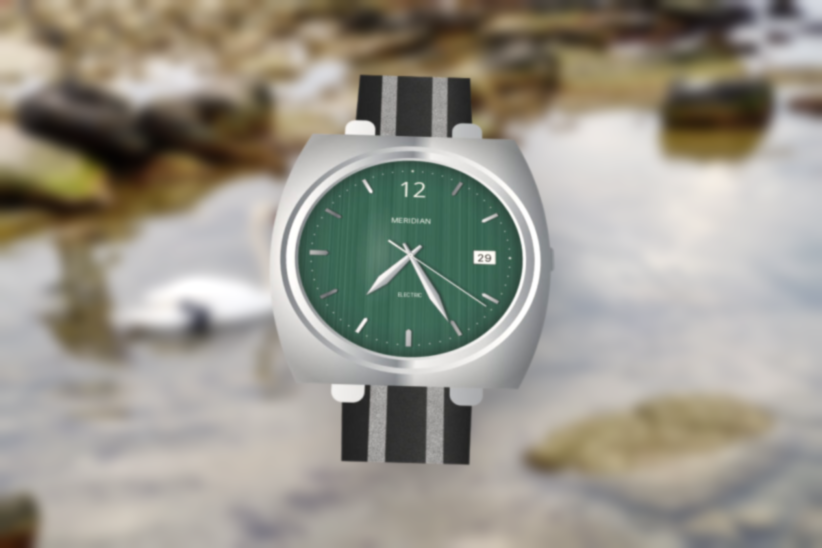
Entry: 7h25m21s
